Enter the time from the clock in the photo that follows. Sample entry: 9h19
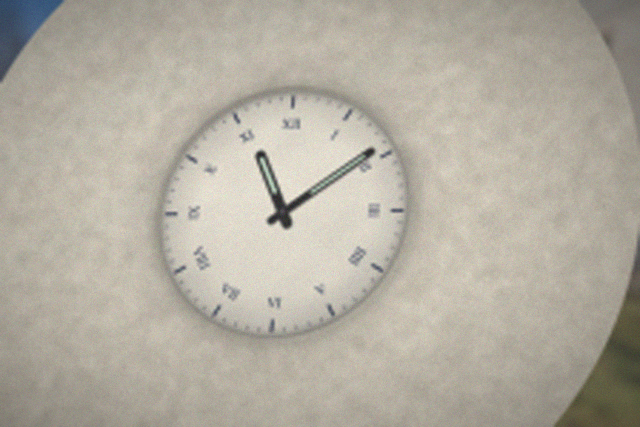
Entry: 11h09
